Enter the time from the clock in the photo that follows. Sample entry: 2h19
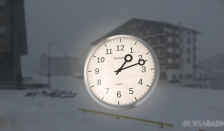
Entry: 1h12
